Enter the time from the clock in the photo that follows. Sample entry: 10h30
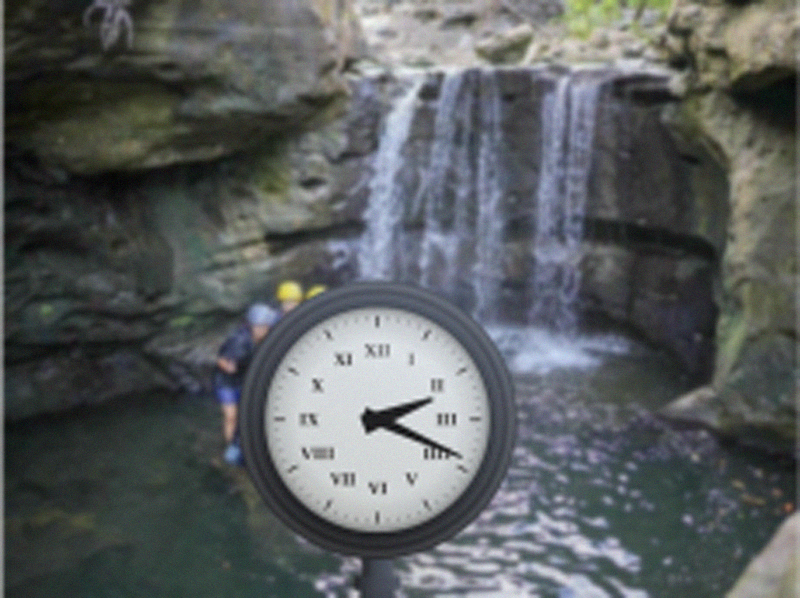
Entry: 2h19
